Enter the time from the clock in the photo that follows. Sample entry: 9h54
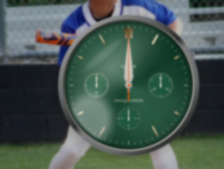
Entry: 12h00
